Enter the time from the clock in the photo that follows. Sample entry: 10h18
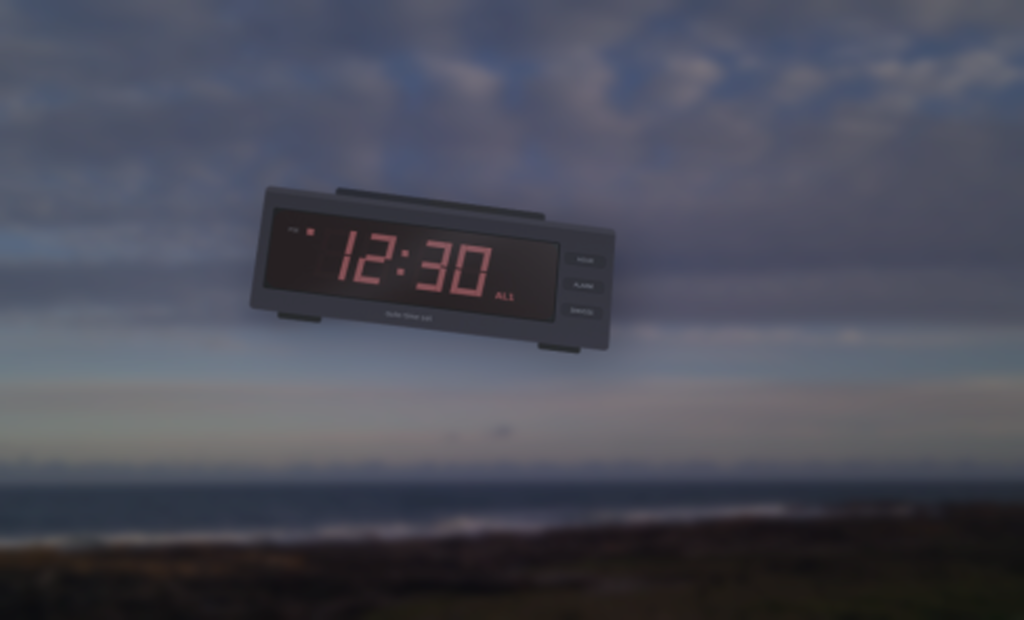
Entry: 12h30
